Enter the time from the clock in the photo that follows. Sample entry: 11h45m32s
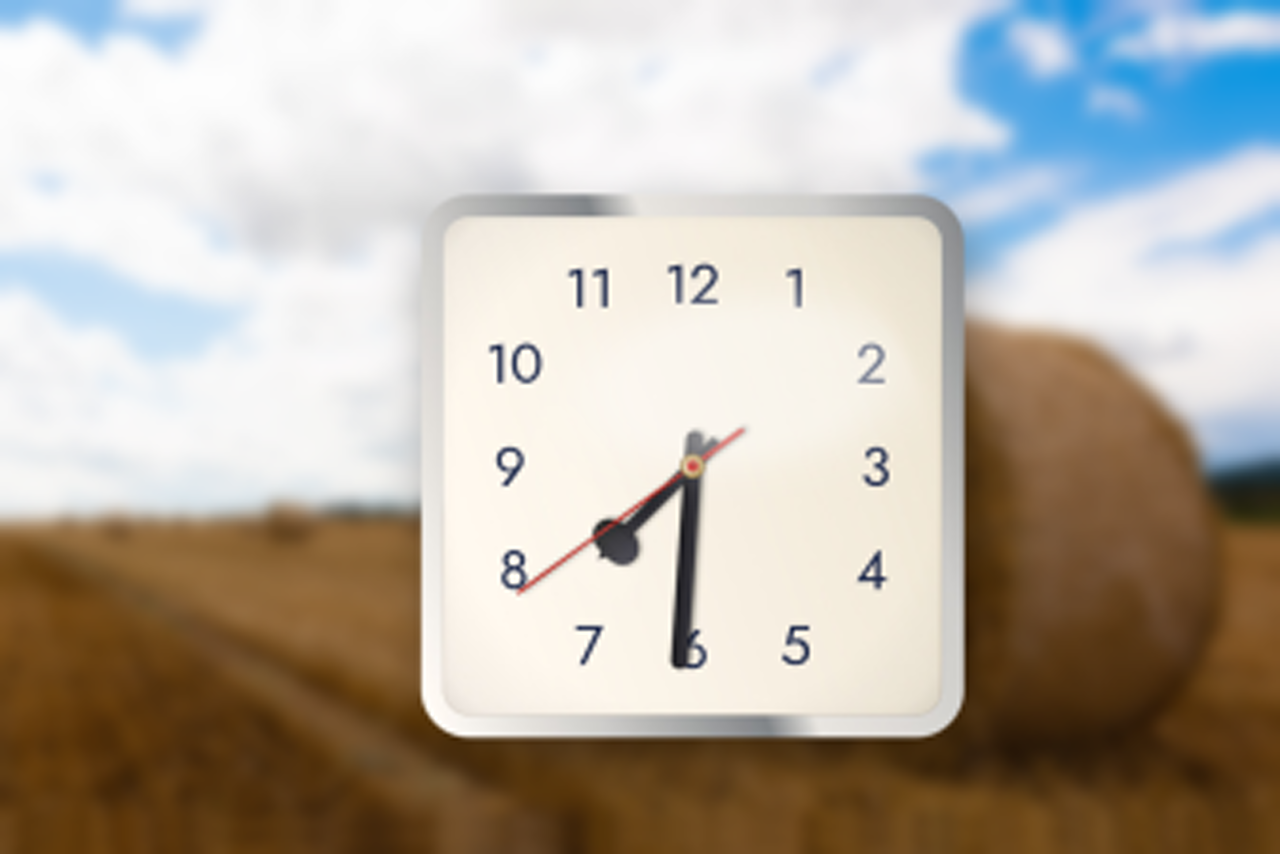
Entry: 7h30m39s
